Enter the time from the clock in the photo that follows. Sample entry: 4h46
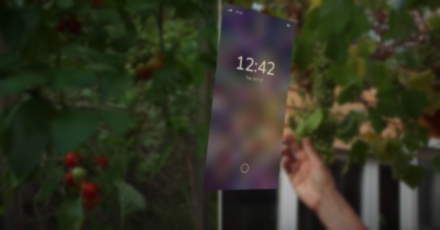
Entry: 12h42
